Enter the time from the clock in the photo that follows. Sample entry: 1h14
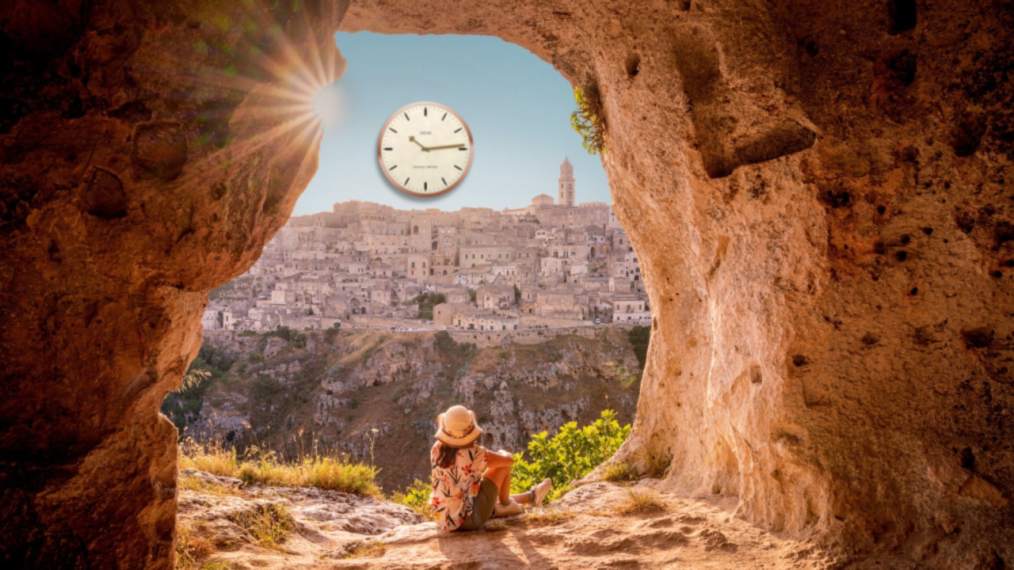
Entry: 10h14
